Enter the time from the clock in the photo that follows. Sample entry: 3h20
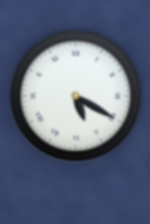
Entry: 5h20
